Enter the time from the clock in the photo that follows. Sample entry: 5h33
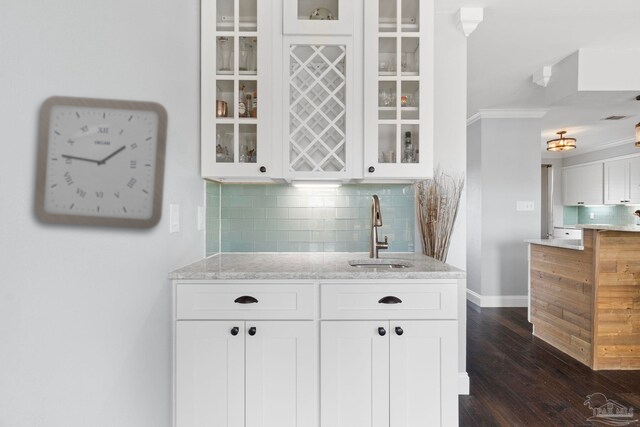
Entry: 1h46
